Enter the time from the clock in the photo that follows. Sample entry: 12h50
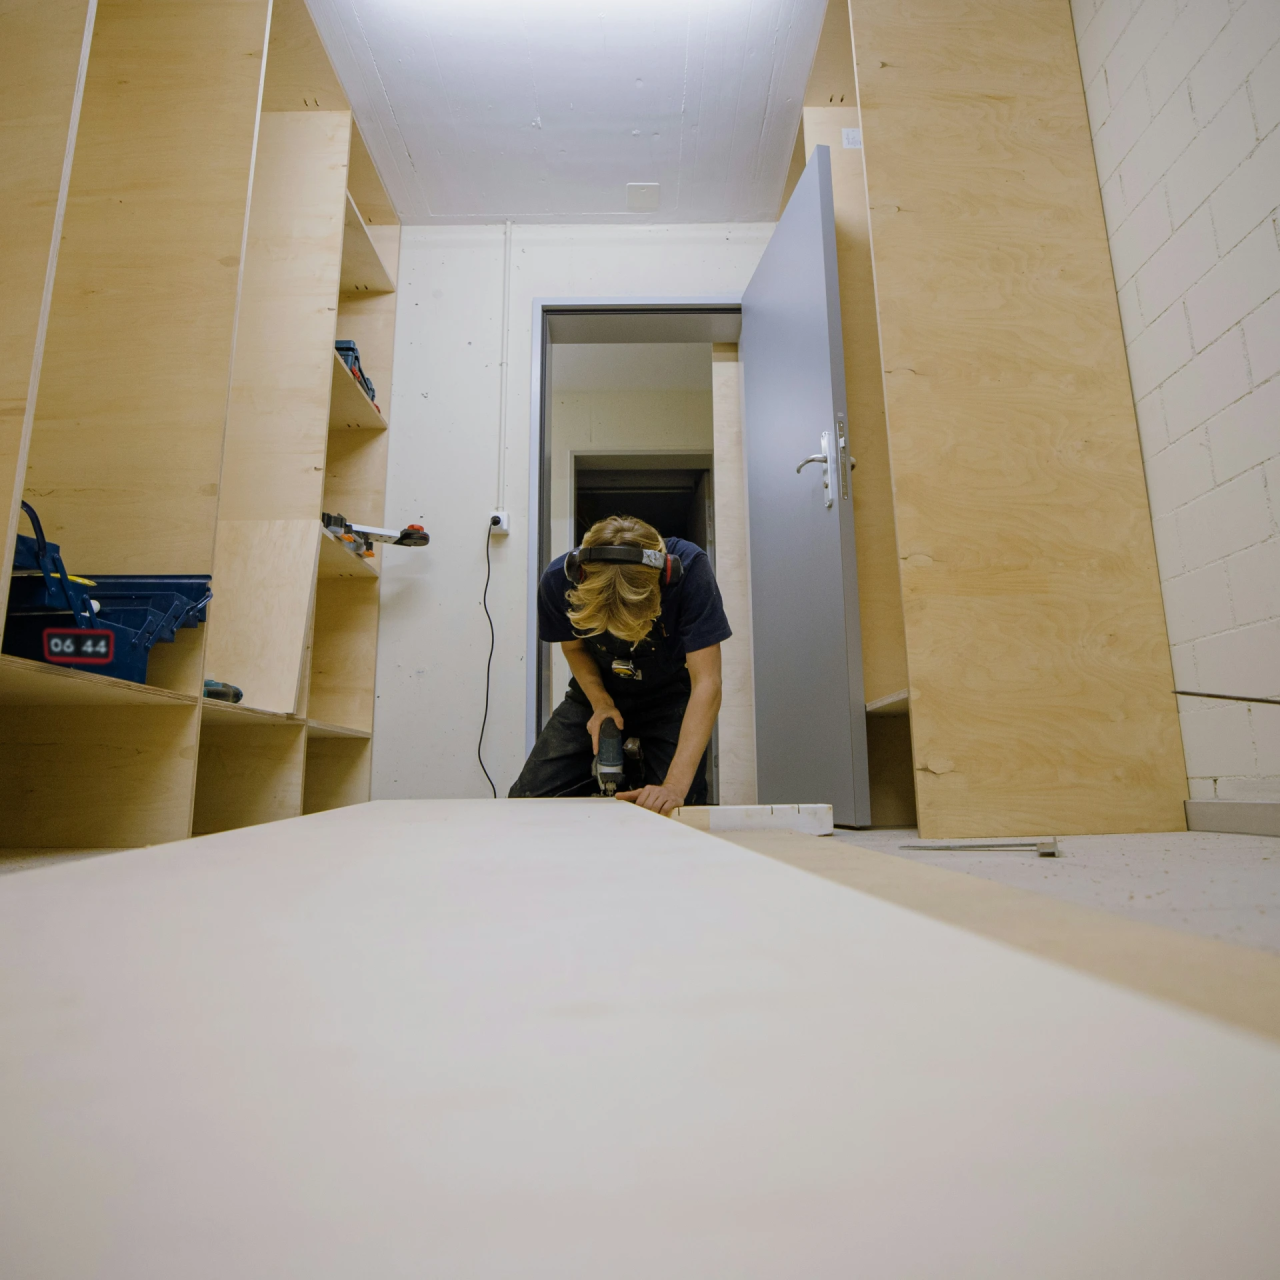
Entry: 6h44
